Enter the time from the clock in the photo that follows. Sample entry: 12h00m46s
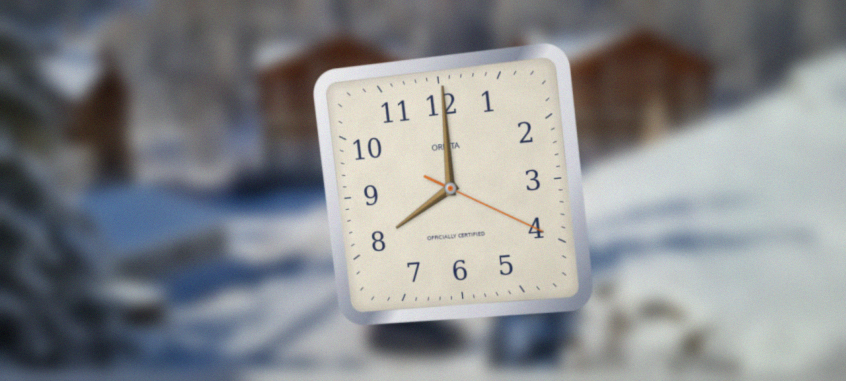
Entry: 8h00m20s
